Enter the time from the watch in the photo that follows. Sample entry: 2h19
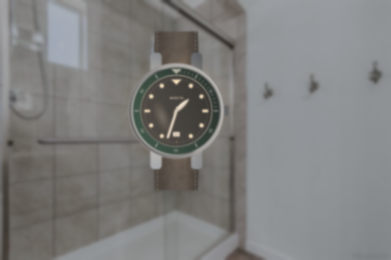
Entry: 1h33
